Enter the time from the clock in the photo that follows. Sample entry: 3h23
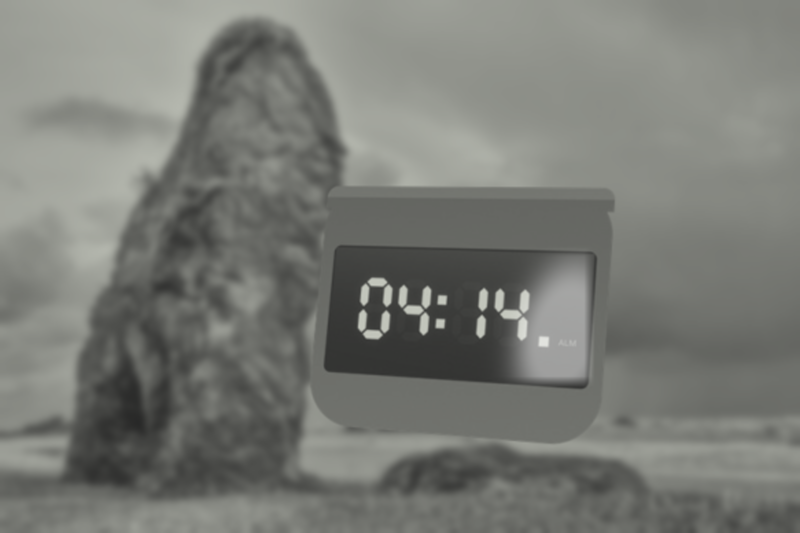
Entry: 4h14
